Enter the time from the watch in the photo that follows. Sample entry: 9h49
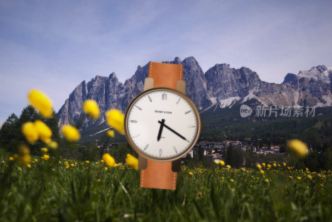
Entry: 6h20
